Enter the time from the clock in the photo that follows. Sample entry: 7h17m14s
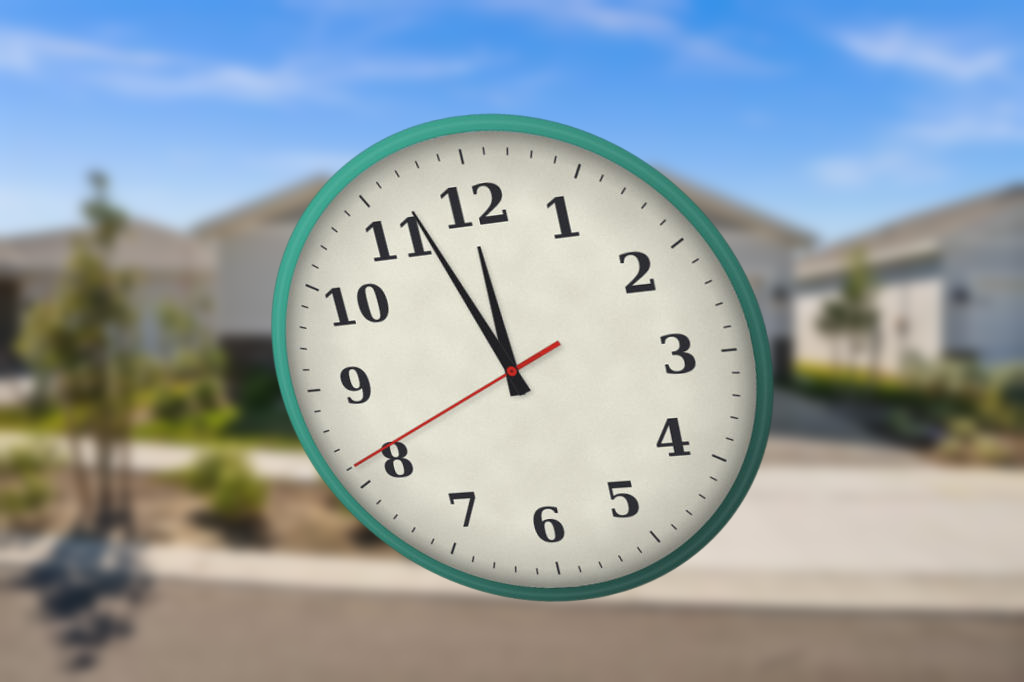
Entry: 11h56m41s
